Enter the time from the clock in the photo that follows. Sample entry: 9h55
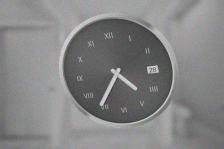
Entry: 4h36
